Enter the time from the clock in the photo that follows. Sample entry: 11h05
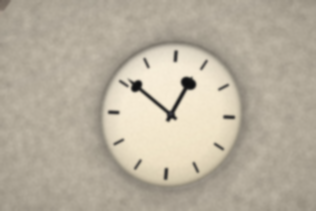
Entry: 12h51
